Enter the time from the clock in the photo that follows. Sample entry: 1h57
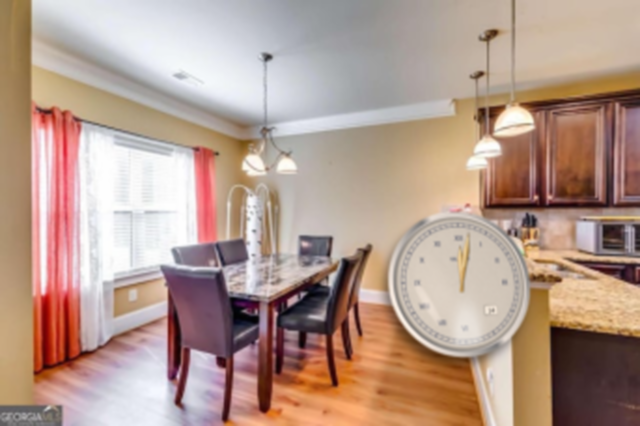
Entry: 12h02
